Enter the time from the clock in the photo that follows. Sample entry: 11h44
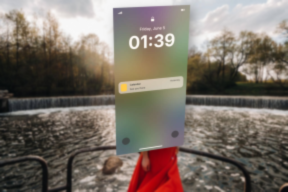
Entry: 1h39
